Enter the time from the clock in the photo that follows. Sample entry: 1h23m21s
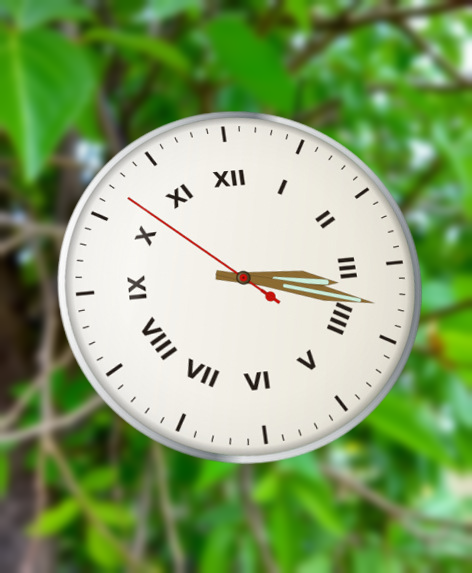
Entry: 3h17m52s
